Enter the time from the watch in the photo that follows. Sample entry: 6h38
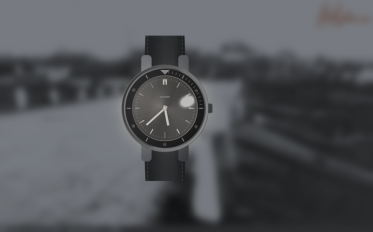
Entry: 5h38
